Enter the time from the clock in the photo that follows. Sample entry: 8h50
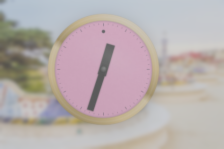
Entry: 12h33
